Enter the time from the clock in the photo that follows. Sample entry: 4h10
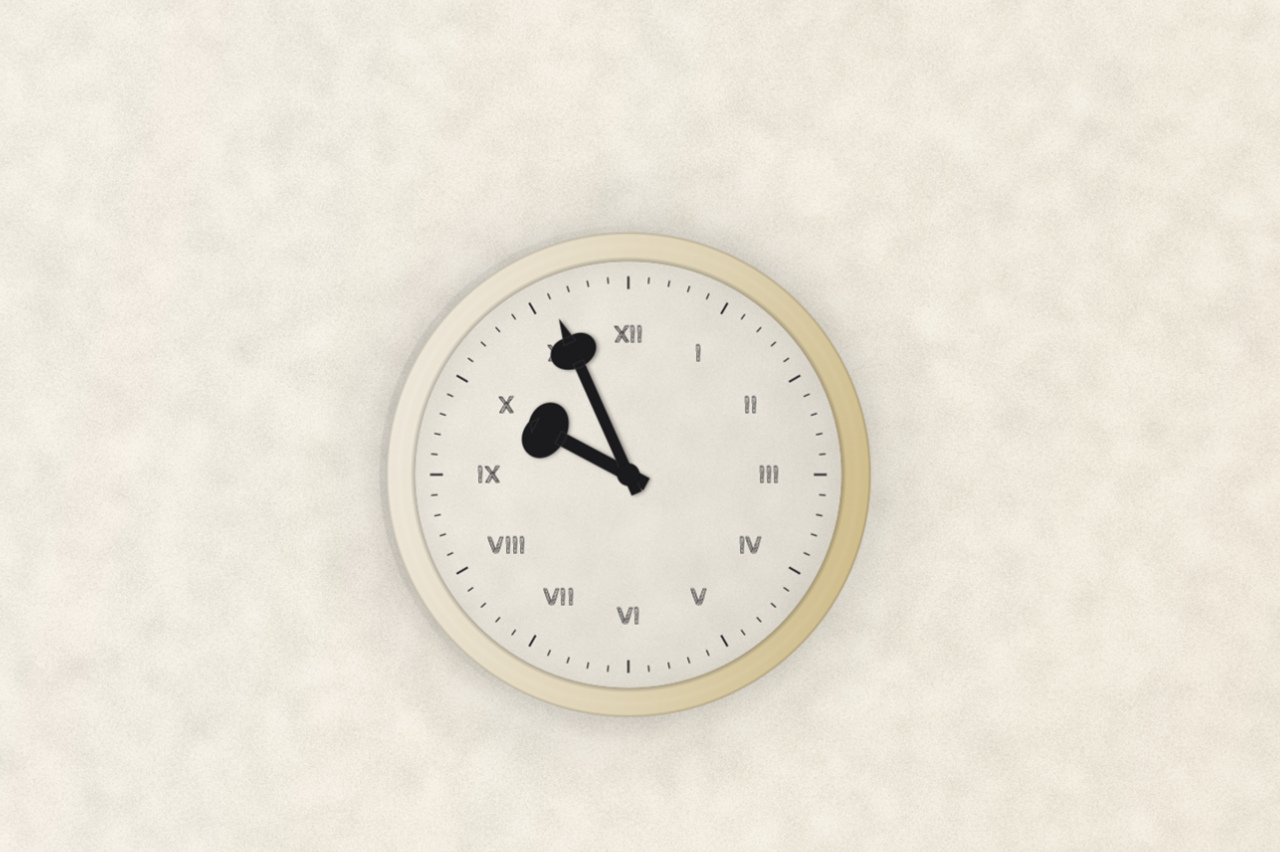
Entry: 9h56
